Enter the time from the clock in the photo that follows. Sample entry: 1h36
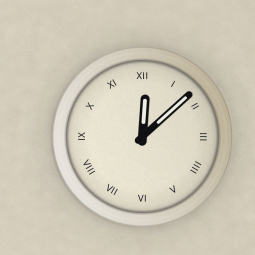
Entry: 12h08
